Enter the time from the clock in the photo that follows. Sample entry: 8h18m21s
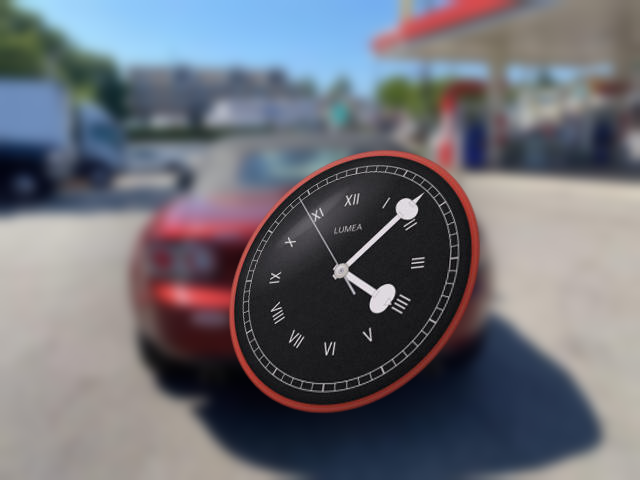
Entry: 4h07m54s
